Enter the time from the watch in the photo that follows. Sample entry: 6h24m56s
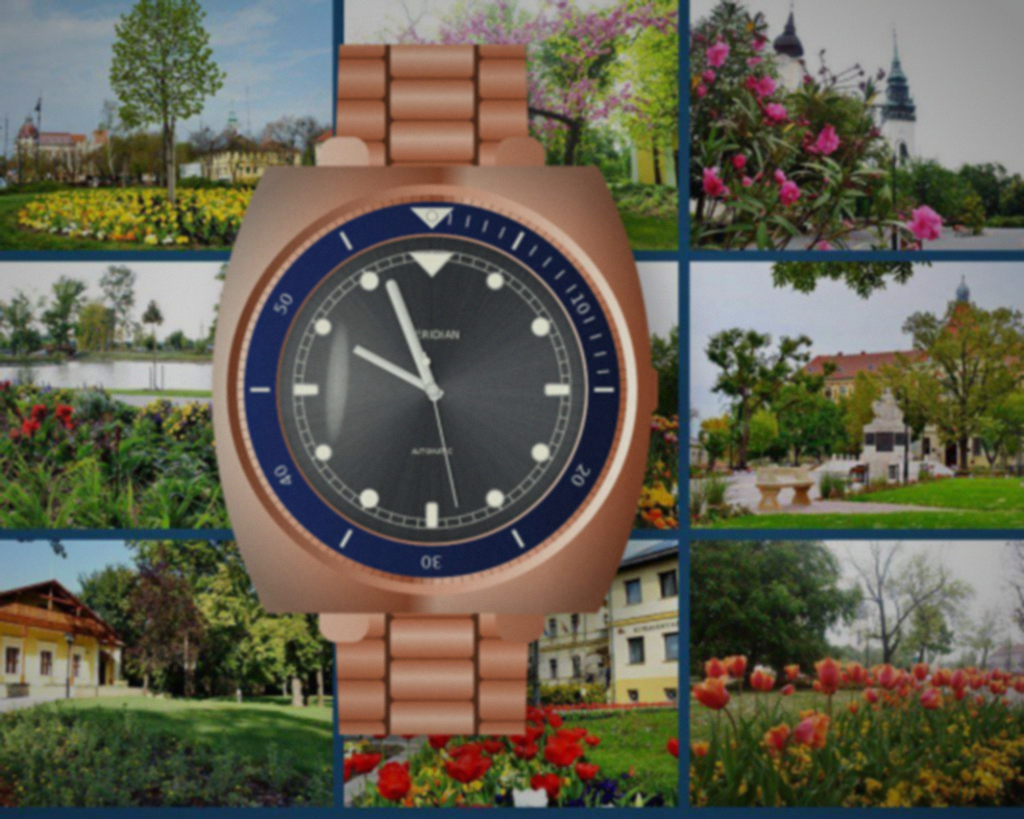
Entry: 9h56m28s
